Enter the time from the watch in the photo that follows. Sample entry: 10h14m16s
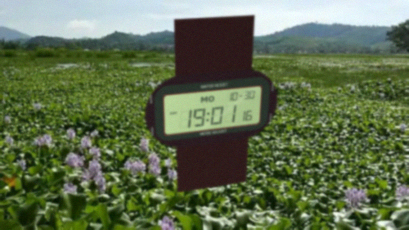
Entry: 19h01m16s
